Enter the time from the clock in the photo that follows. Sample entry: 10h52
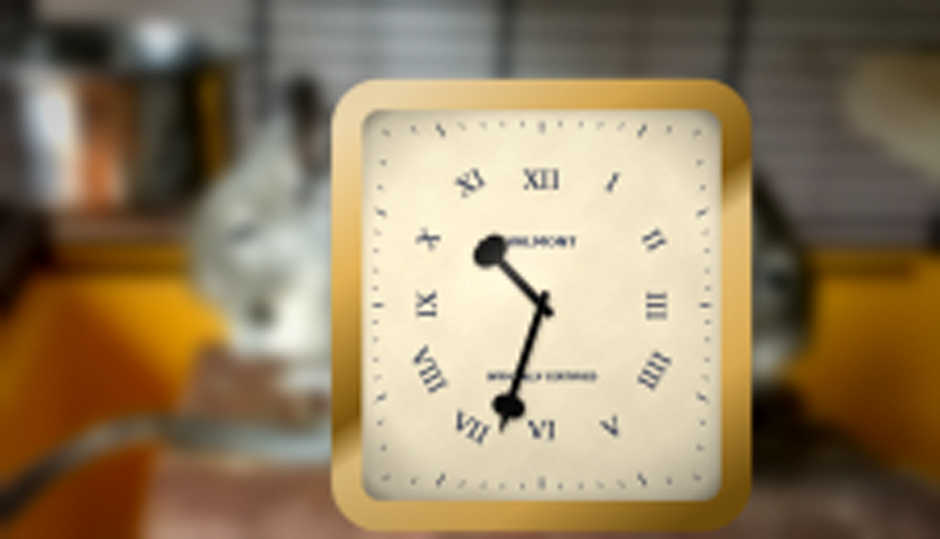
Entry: 10h33
